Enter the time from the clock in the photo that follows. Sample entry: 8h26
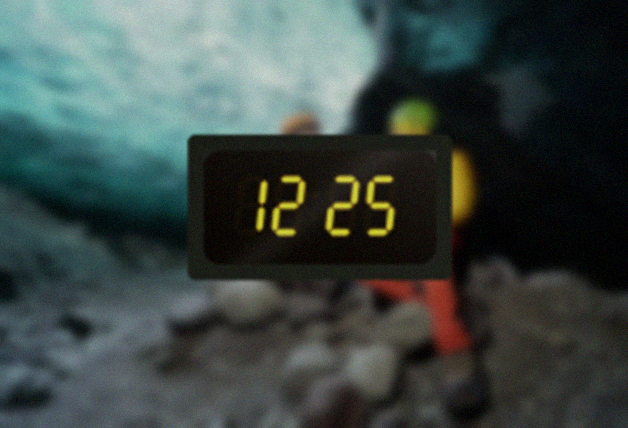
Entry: 12h25
